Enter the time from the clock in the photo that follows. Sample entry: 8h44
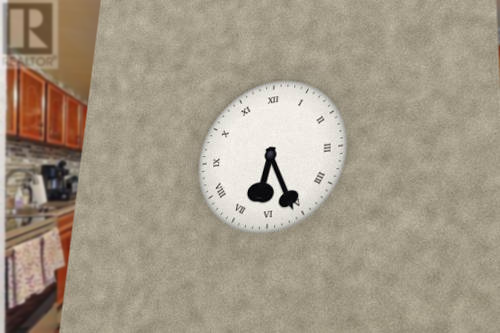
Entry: 6h26
